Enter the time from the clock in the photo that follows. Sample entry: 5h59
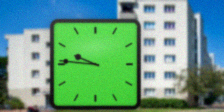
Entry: 9h46
